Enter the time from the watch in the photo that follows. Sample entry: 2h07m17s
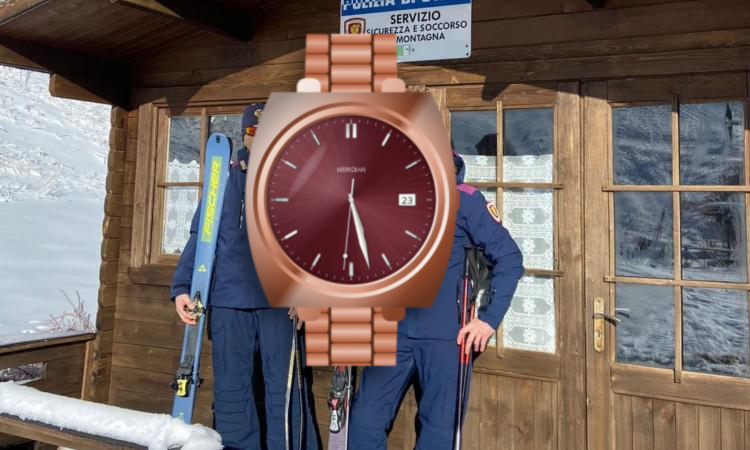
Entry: 5h27m31s
